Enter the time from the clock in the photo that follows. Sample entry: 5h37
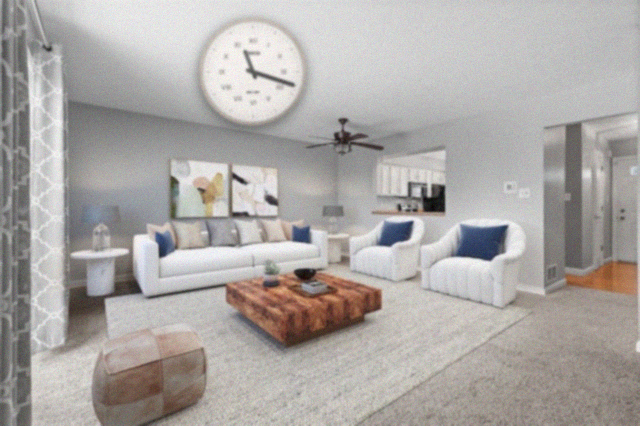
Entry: 11h18
